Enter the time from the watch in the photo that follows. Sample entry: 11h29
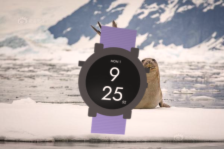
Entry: 9h25
